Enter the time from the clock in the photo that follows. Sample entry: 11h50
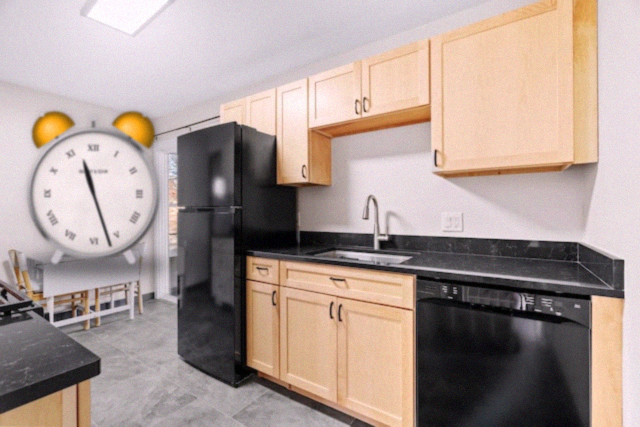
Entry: 11h27
